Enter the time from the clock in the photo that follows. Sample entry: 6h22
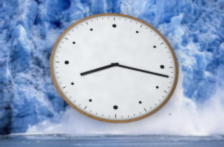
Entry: 8h17
